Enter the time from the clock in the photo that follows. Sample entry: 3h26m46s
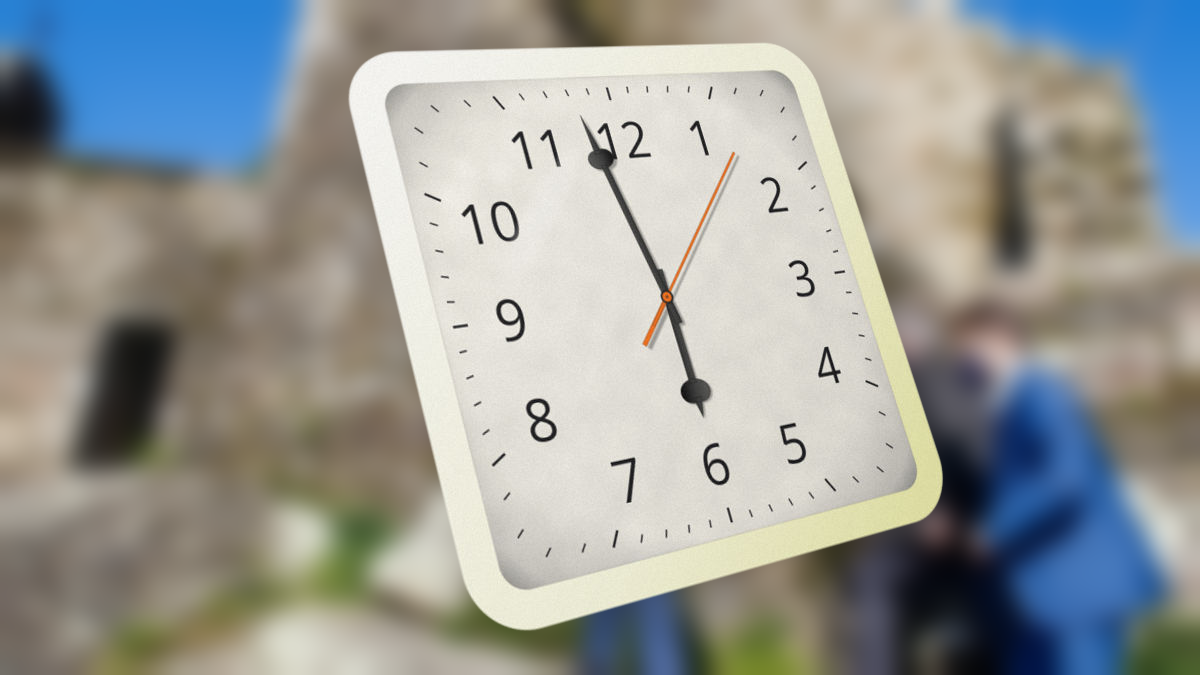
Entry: 5h58m07s
